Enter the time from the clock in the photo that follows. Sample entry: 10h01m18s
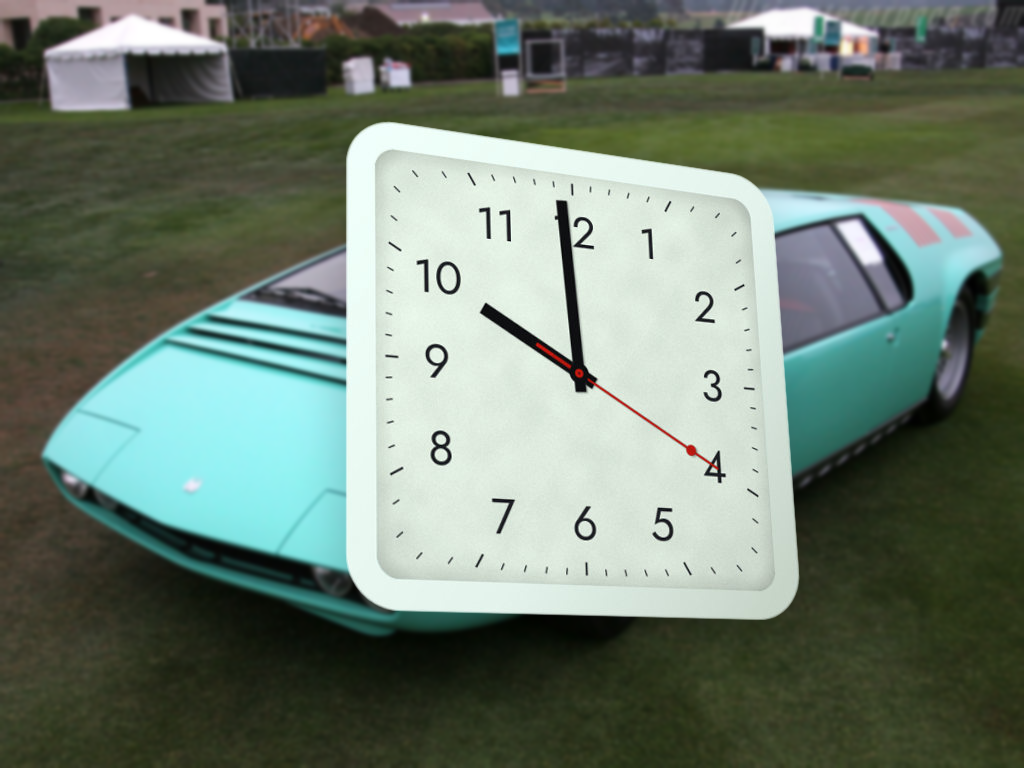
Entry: 9h59m20s
